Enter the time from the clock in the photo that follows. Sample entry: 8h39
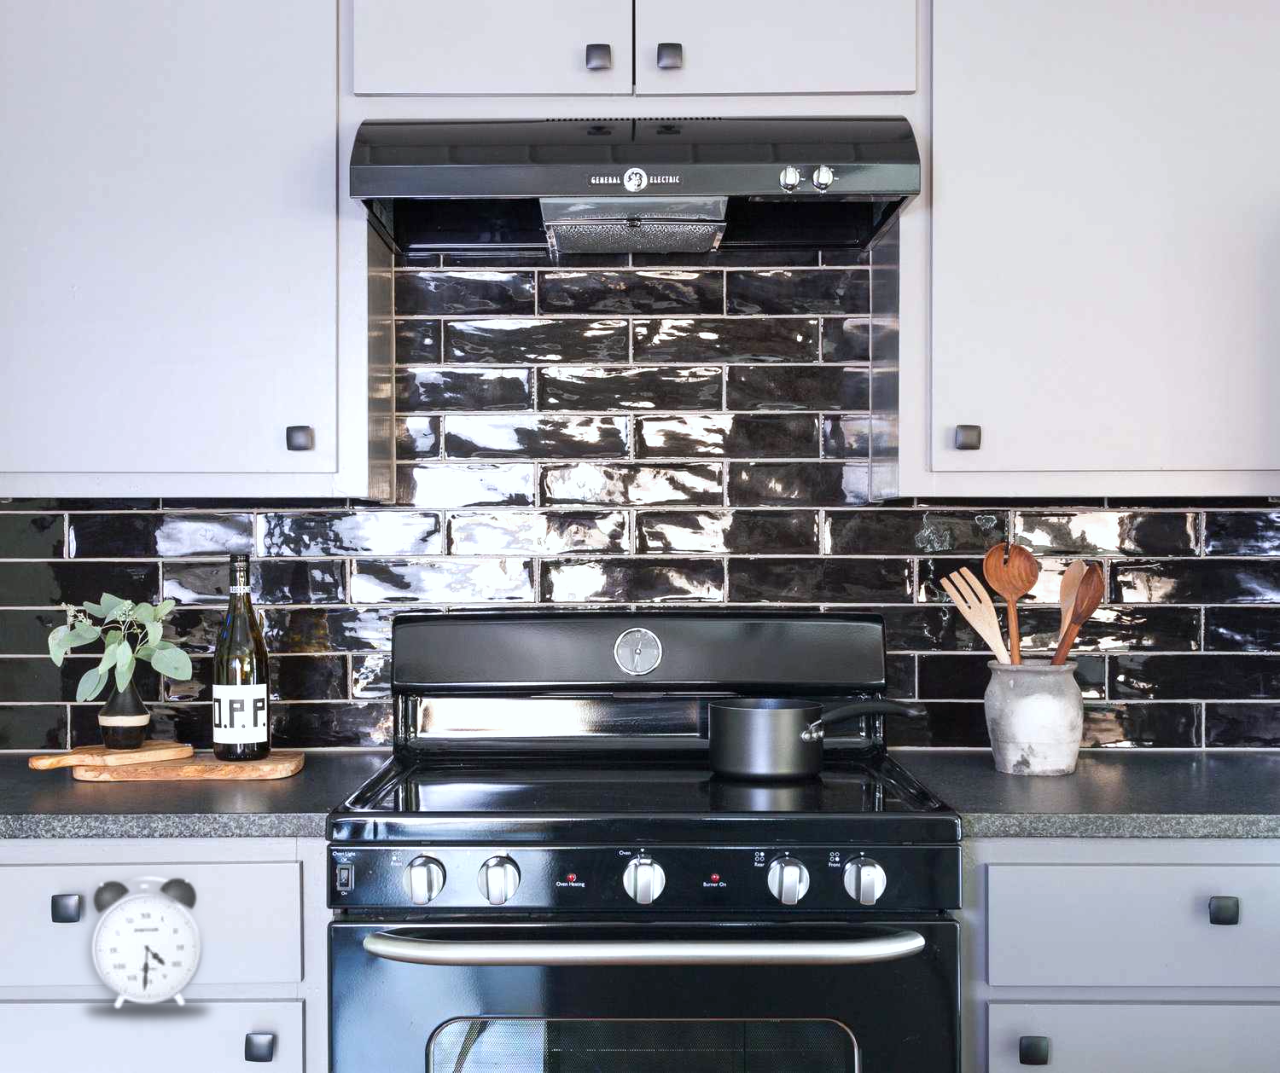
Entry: 4h31
